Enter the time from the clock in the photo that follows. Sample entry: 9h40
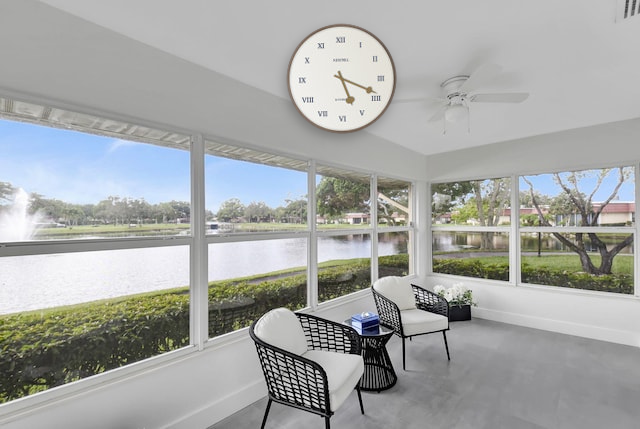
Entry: 5h19
